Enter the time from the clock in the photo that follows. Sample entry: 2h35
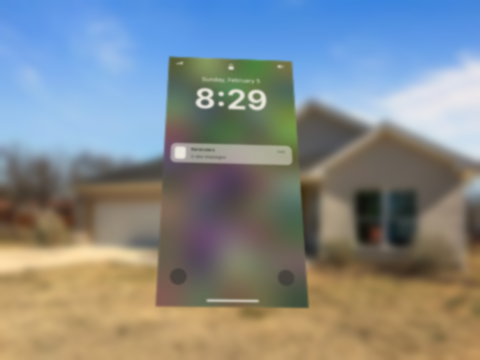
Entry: 8h29
